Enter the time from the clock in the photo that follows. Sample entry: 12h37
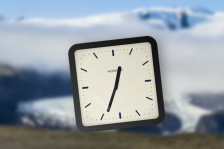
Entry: 12h34
